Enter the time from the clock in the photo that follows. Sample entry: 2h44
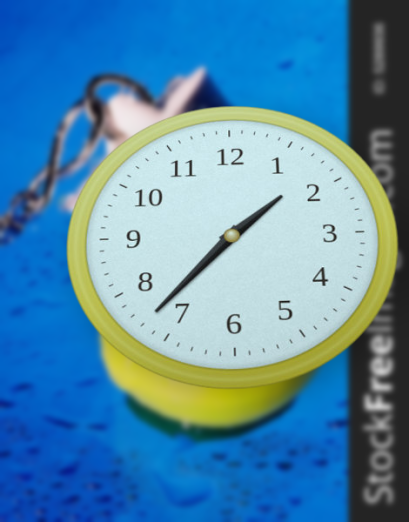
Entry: 1h37
